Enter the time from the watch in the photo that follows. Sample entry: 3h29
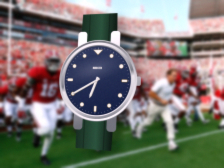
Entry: 6h40
